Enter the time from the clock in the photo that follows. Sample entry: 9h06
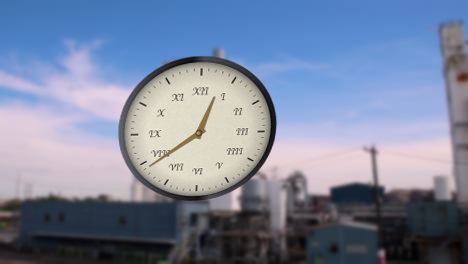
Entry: 12h39
